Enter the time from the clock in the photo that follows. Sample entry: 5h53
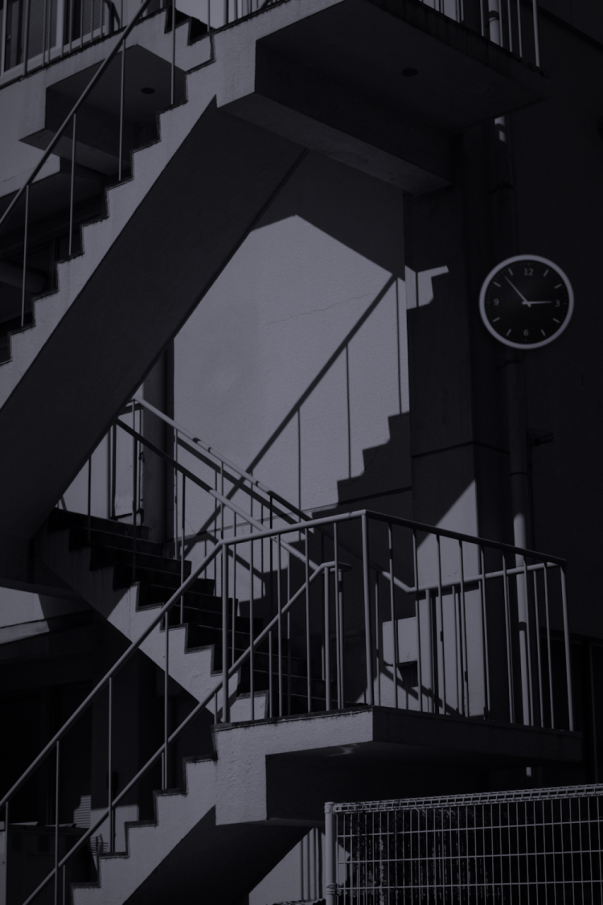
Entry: 2h53
